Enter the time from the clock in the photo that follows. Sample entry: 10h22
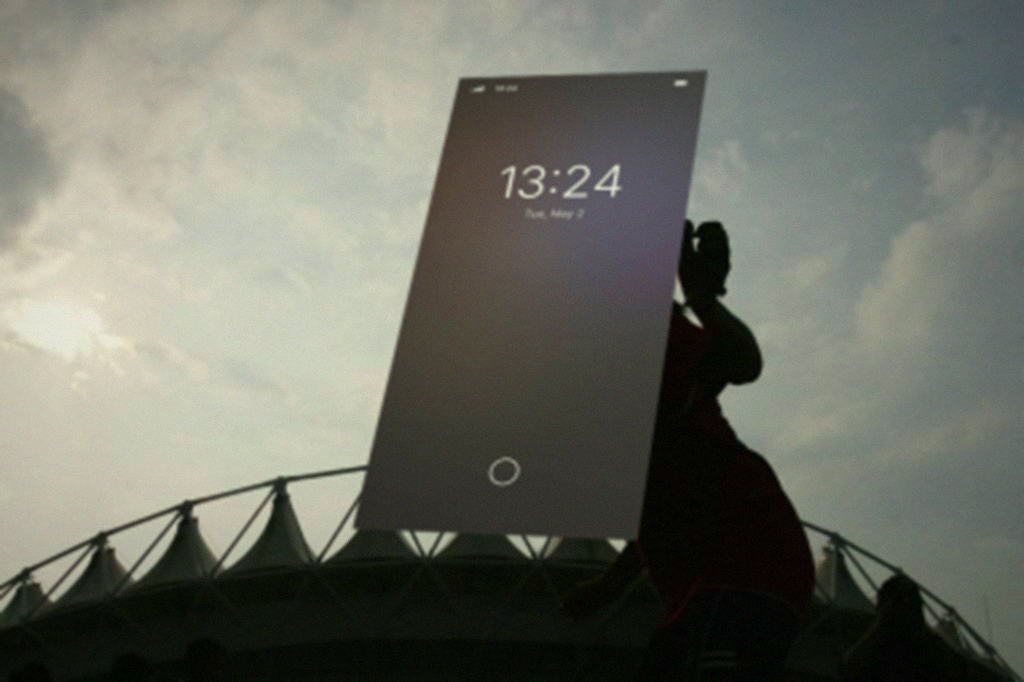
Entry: 13h24
